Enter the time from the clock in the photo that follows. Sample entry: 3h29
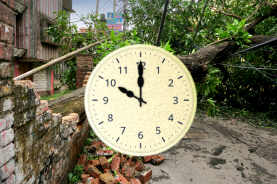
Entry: 10h00
